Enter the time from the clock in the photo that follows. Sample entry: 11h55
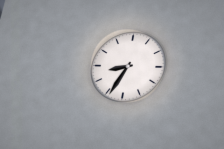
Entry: 8h34
